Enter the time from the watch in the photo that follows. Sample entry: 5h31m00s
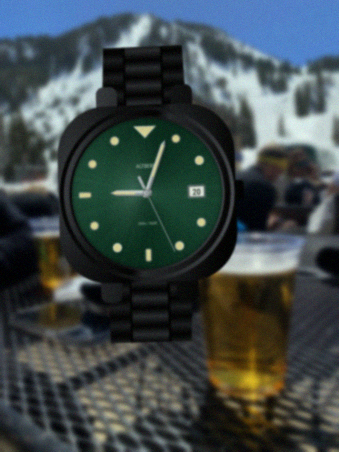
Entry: 9h03m26s
